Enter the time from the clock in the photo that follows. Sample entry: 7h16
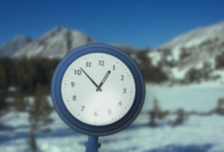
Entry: 12h52
